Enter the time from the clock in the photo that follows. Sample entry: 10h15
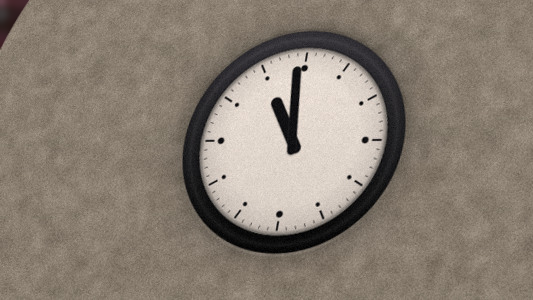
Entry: 10h59
